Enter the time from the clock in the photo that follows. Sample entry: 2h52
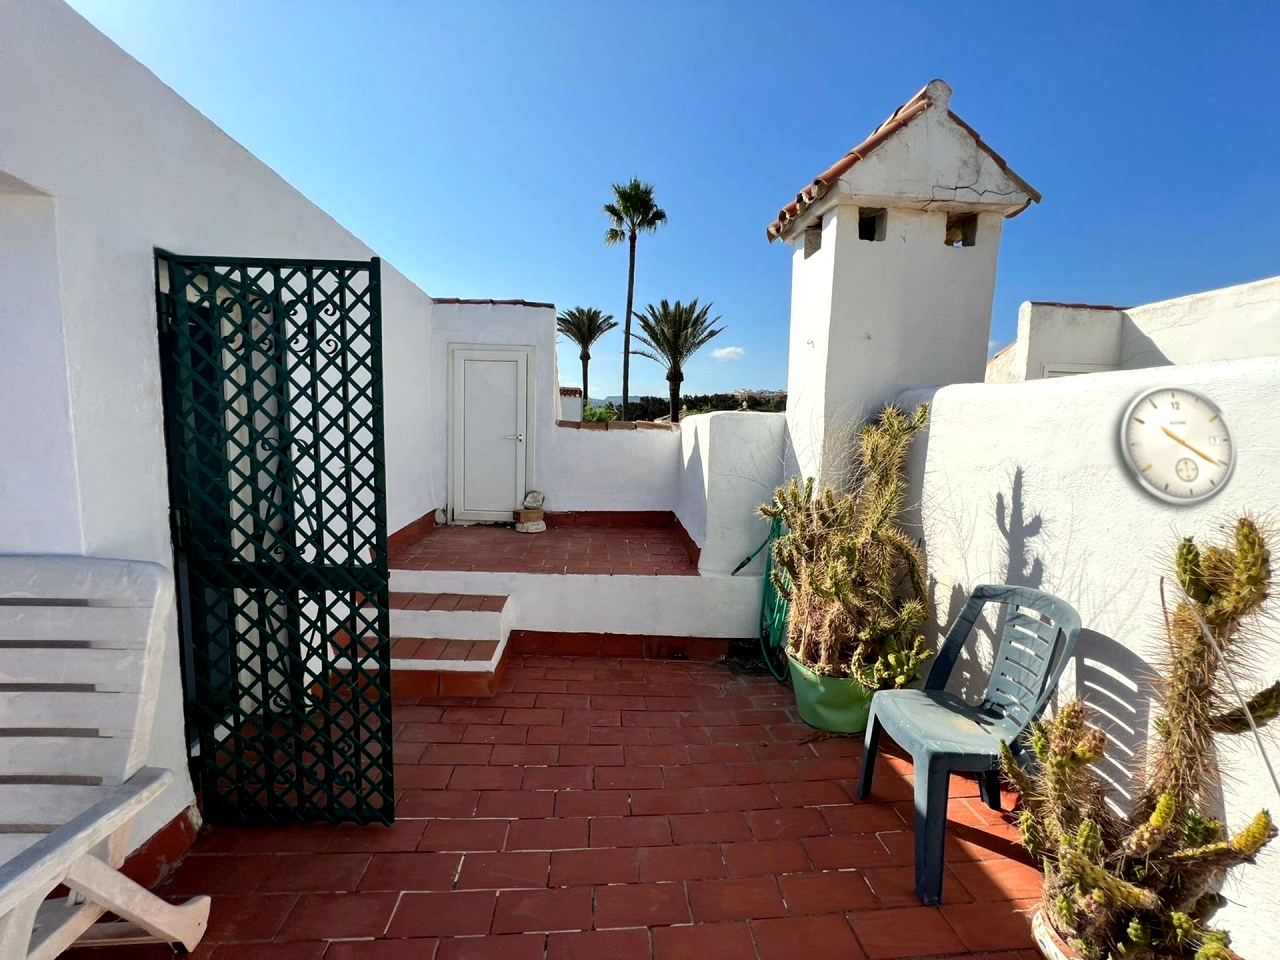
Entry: 10h21
